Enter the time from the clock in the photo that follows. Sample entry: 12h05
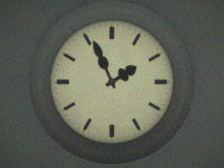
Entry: 1h56
